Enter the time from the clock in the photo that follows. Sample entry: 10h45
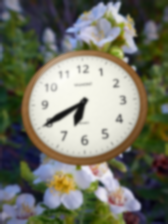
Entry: 6h40
